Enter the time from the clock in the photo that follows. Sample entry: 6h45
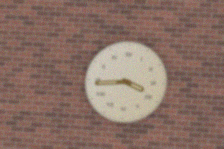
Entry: 3h44
